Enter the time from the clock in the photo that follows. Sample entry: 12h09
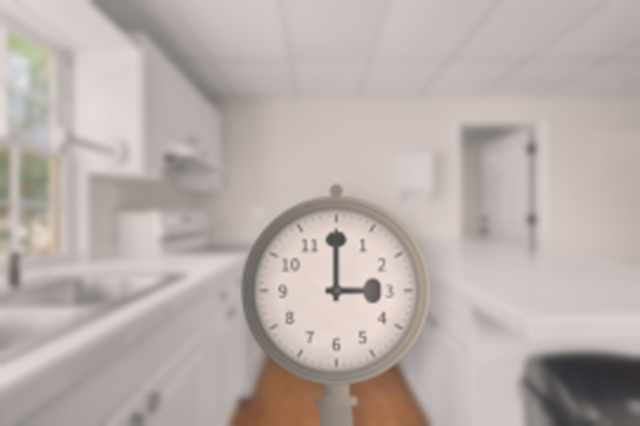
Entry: 3h00
